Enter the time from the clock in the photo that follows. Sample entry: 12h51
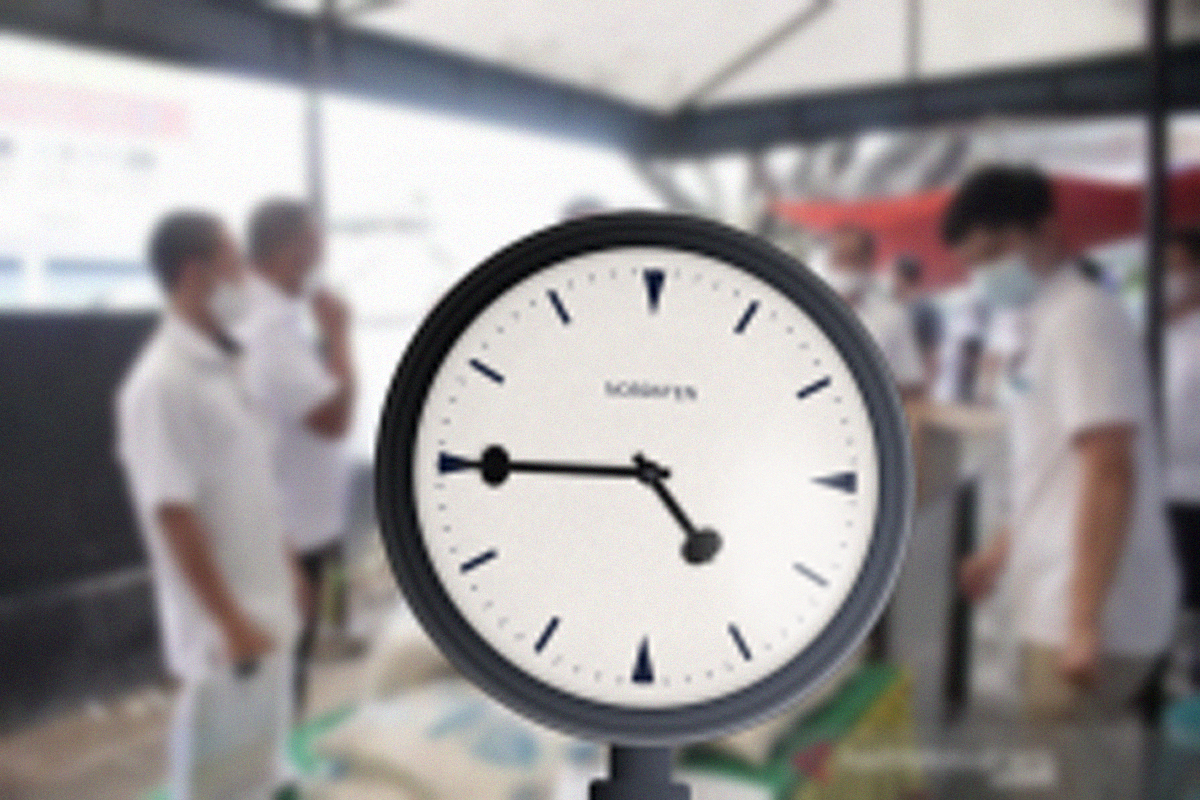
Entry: 4h45
